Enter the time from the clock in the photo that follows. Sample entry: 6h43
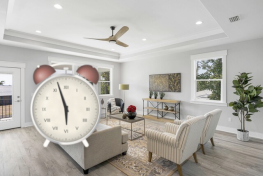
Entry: 5h57
